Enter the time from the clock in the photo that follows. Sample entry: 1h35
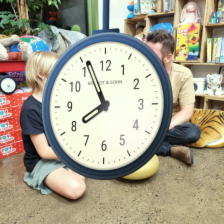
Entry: 7h56
